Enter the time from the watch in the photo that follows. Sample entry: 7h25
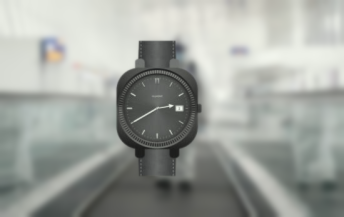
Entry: 2h40
